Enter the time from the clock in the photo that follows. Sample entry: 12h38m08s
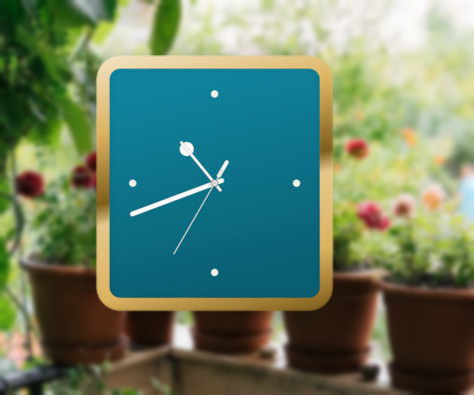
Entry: 10h41m35s
